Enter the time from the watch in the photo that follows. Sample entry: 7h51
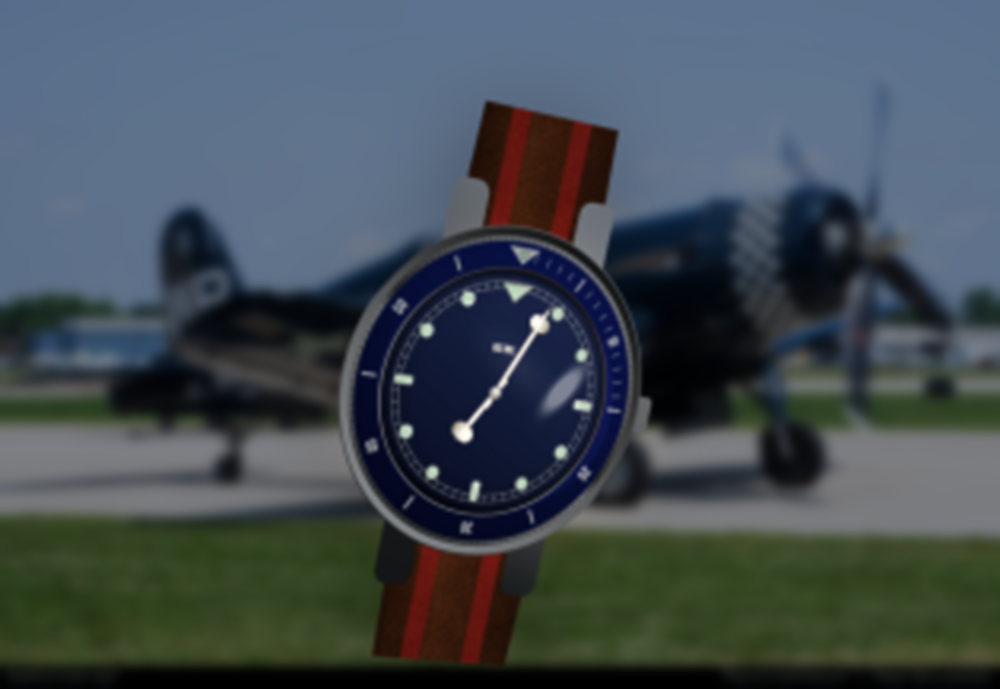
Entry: 7h04
